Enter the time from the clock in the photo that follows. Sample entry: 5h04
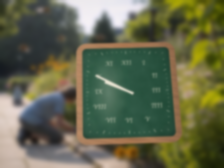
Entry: 9h50
